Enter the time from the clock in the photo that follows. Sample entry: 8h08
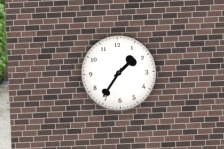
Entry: 1h36
